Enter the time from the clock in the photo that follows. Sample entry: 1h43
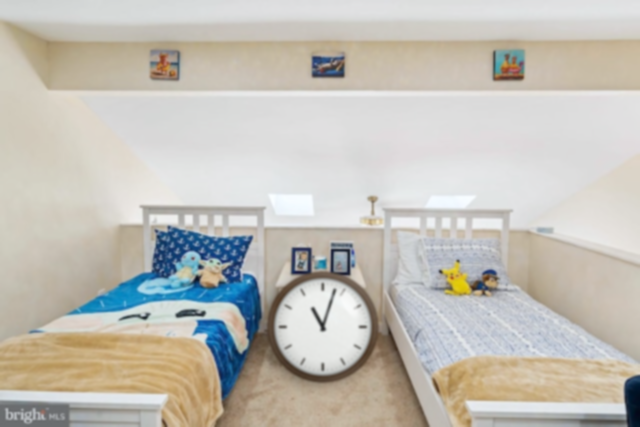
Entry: 11h03
